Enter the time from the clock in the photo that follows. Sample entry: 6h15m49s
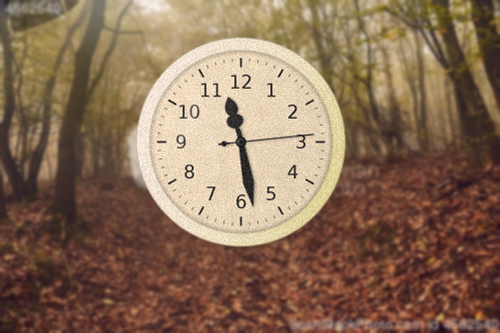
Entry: 11h28m14s
